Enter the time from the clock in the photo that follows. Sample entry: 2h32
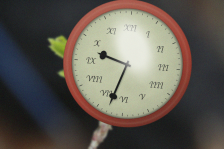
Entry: 9h33
